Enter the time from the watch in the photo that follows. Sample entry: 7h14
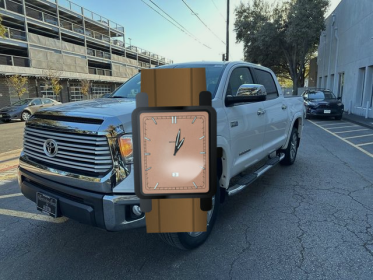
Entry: 1h02
